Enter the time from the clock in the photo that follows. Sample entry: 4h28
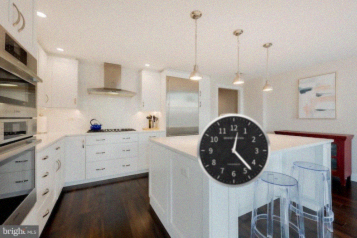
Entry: 12h23
